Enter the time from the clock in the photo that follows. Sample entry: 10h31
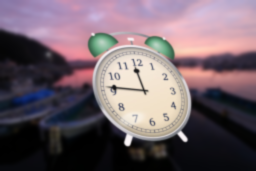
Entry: 11h46
